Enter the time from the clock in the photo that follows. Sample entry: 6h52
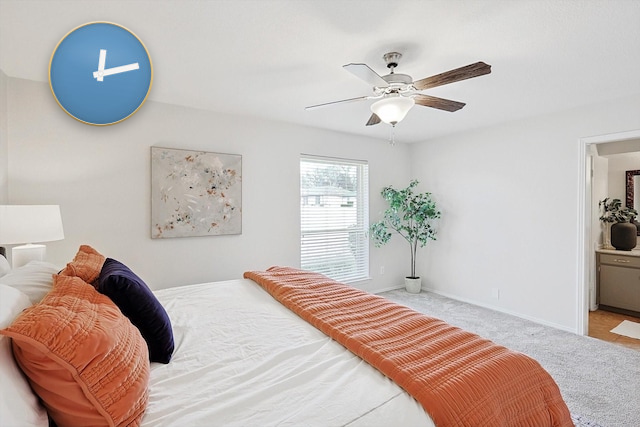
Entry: 12h13
